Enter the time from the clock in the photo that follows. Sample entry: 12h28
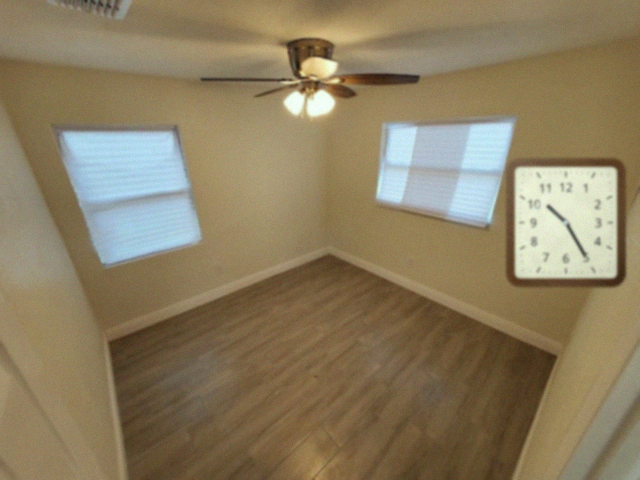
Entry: 10h25
